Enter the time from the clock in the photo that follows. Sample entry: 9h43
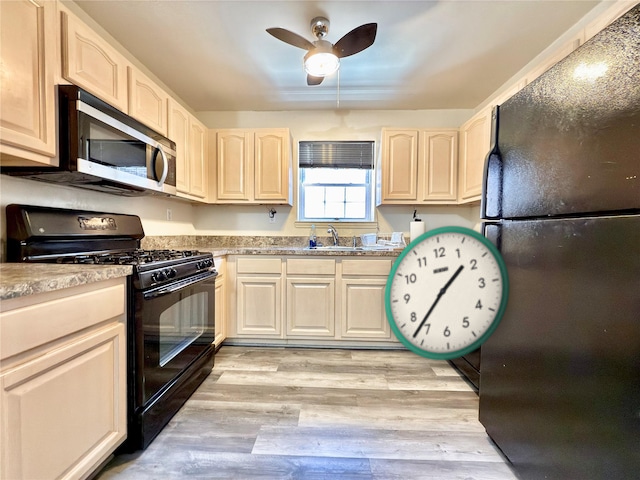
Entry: 1h37
